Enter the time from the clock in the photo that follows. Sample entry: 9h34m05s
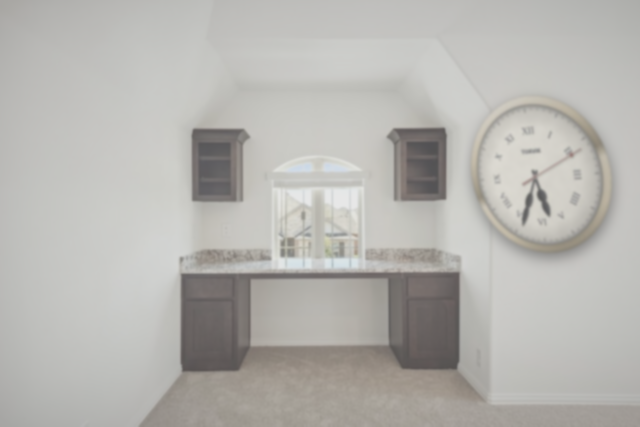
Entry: 5h34m11s
